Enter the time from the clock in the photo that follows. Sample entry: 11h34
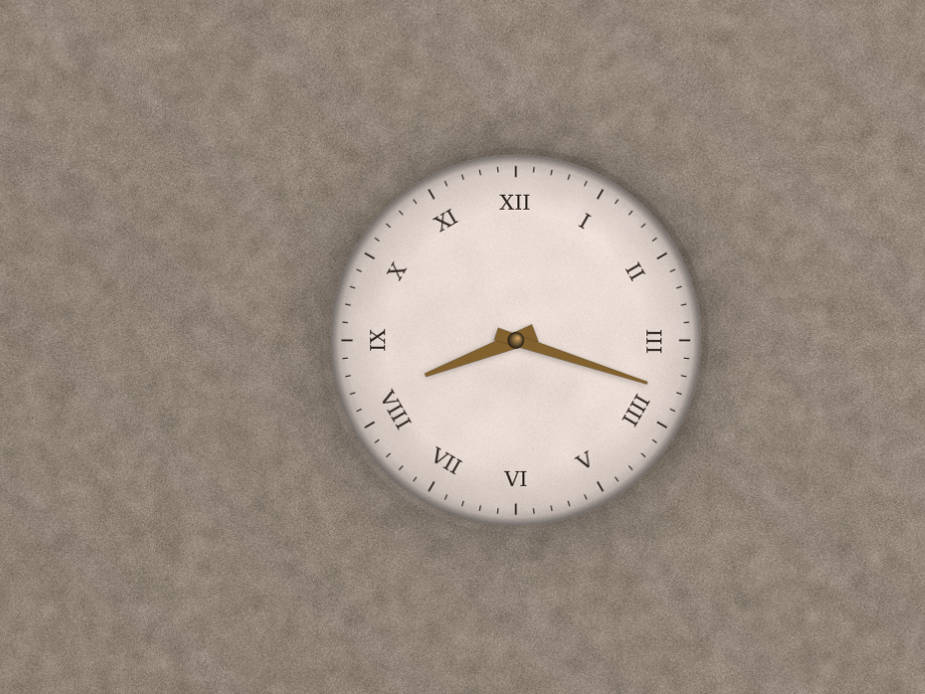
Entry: 8h18
